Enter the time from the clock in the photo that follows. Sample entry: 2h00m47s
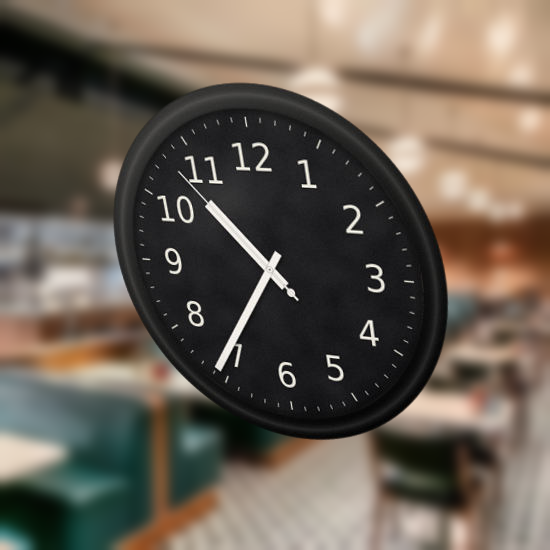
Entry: 10h35m53s
